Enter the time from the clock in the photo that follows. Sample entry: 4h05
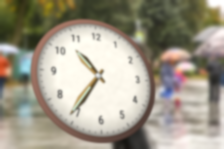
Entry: 10h36
